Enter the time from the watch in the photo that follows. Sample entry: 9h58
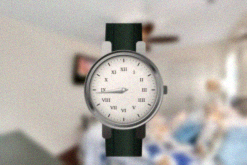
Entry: 8h44
